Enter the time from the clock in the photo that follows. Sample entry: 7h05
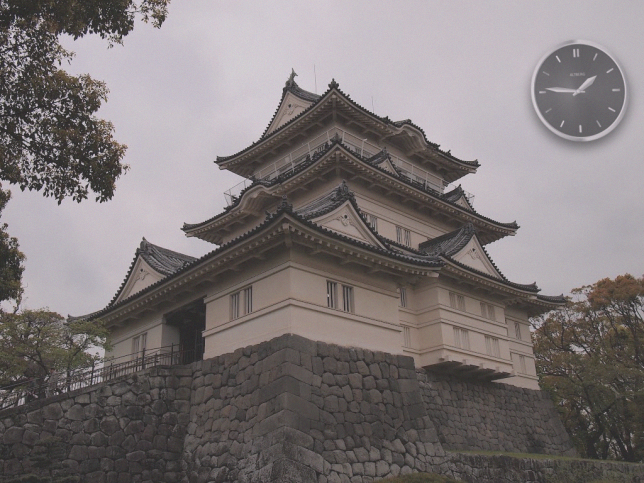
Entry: 1h46
